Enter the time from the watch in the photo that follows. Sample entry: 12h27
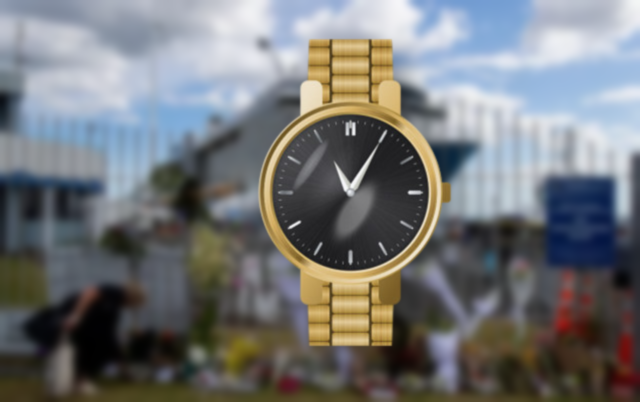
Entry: 11h05
